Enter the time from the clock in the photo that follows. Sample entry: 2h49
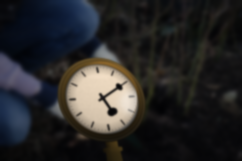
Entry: 5h10
